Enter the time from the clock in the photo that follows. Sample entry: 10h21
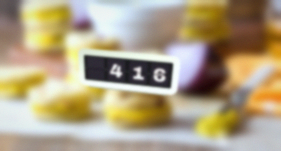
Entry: 4h16
